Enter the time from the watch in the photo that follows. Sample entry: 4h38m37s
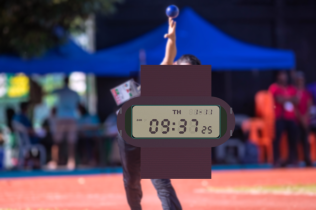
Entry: 9h37m25s
